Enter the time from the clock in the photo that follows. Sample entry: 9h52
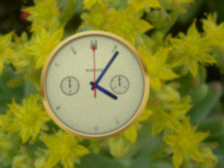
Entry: 4h06
